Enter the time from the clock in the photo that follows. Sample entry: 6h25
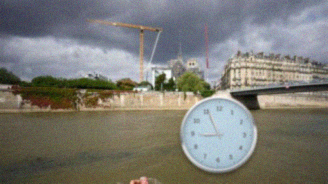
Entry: 8h56
